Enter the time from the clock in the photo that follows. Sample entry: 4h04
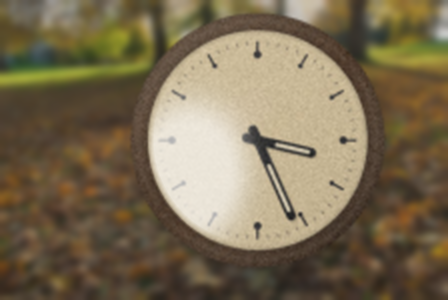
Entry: 3h26
